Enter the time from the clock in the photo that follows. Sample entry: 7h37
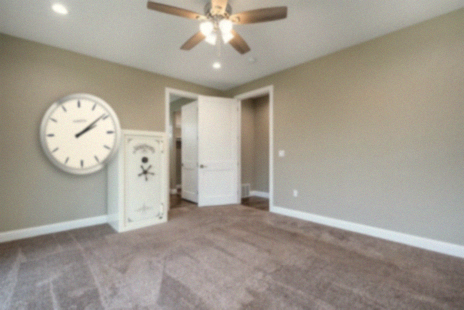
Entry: 2h09
